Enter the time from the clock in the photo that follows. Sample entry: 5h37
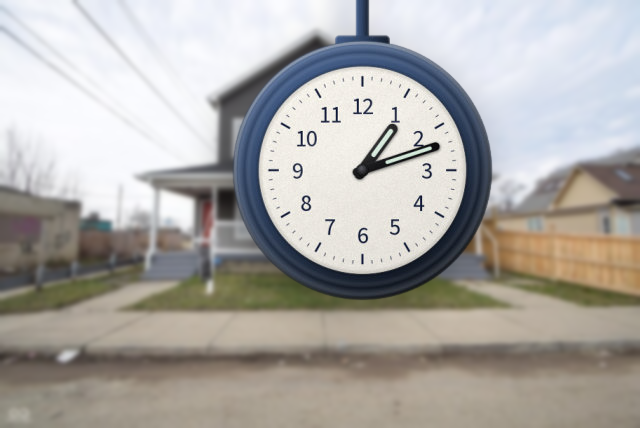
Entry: 1h12
